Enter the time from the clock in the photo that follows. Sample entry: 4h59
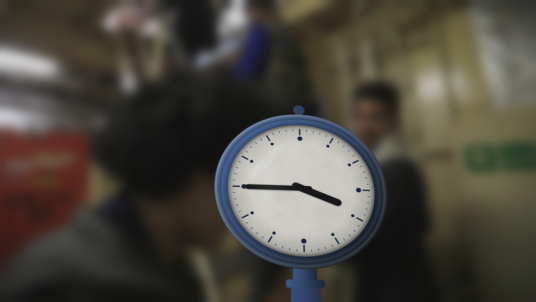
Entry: 3h45
